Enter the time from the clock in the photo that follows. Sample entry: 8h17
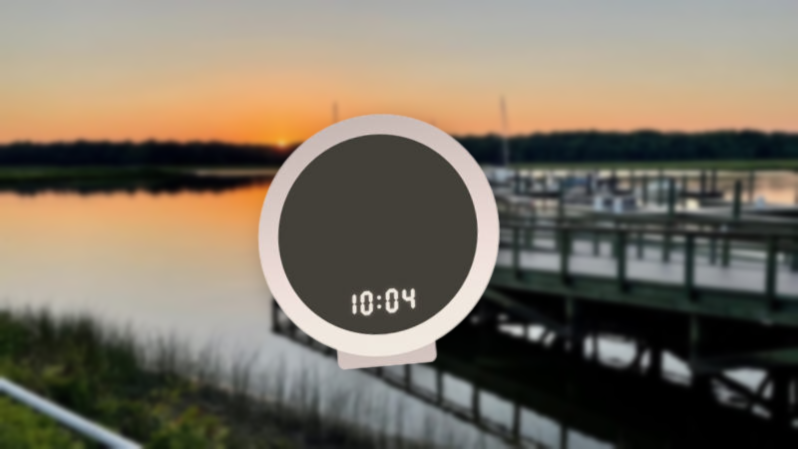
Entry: 10h04
